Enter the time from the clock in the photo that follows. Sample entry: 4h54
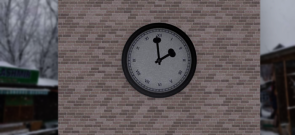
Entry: 1h59
